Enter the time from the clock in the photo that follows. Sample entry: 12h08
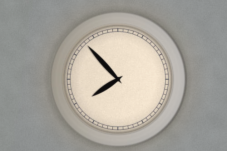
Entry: 7h53
